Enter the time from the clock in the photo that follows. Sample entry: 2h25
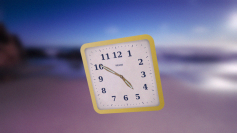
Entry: 4h51
